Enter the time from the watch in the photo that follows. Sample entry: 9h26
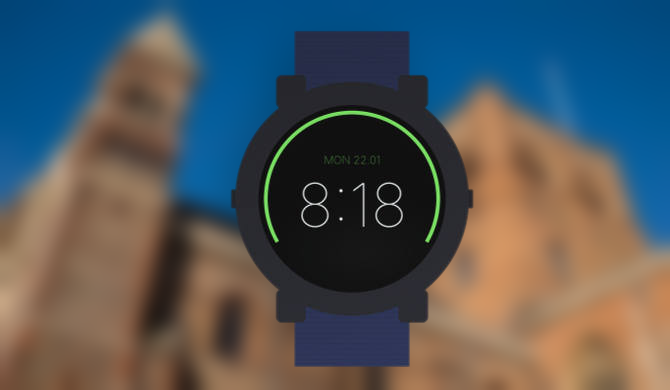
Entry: 8h18
